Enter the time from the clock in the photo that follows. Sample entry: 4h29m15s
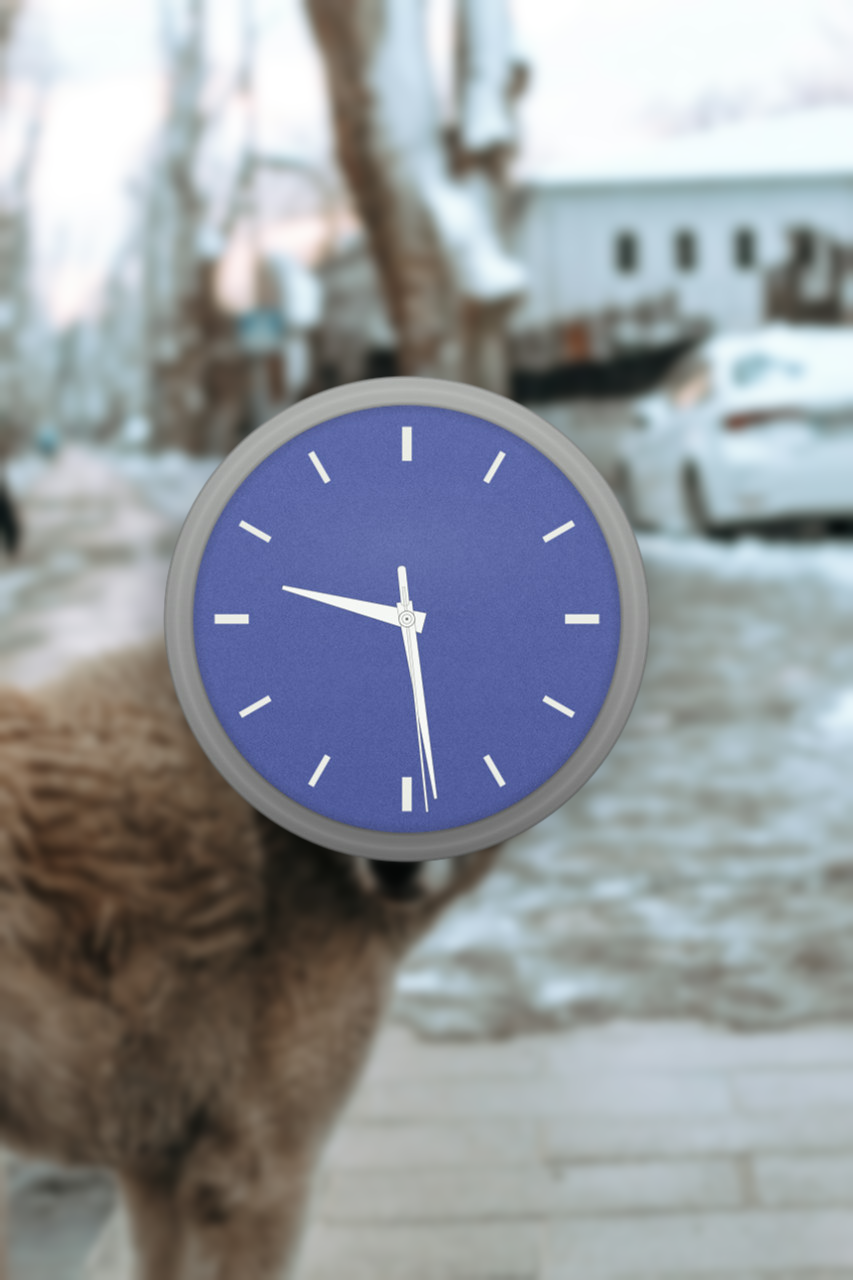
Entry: 9h28m29s
